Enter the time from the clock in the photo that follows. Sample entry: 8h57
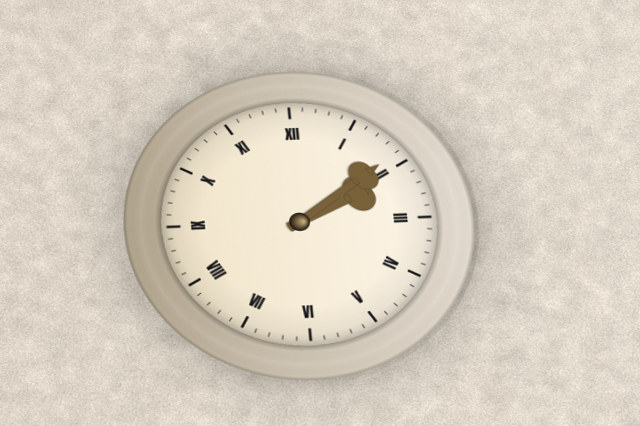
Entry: 2h09
